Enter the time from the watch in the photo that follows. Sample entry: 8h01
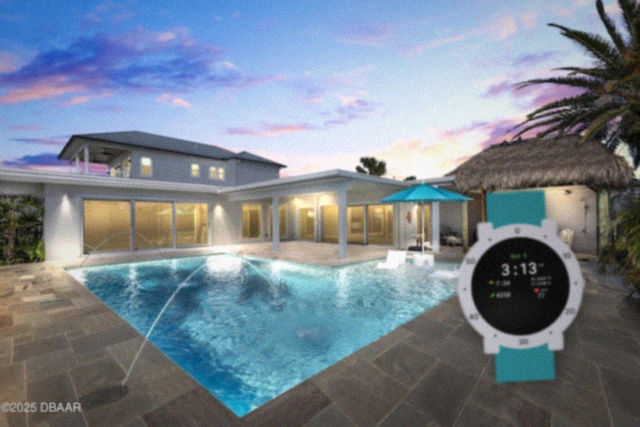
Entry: 3h13
